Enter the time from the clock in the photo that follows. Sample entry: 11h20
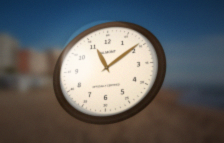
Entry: 11h09
